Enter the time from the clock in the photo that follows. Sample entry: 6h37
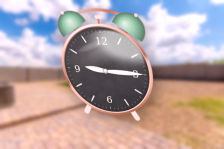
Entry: 9h15
